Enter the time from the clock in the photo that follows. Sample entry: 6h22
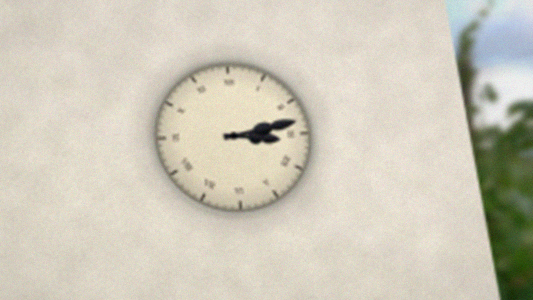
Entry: 3h13
